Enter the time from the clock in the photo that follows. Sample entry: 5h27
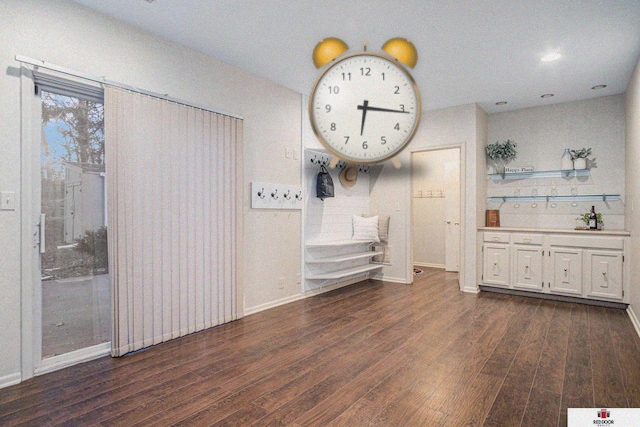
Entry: 6h16
